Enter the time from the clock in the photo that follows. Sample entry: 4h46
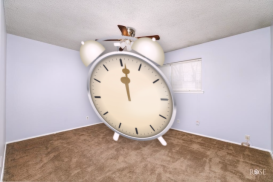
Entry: 12h01
